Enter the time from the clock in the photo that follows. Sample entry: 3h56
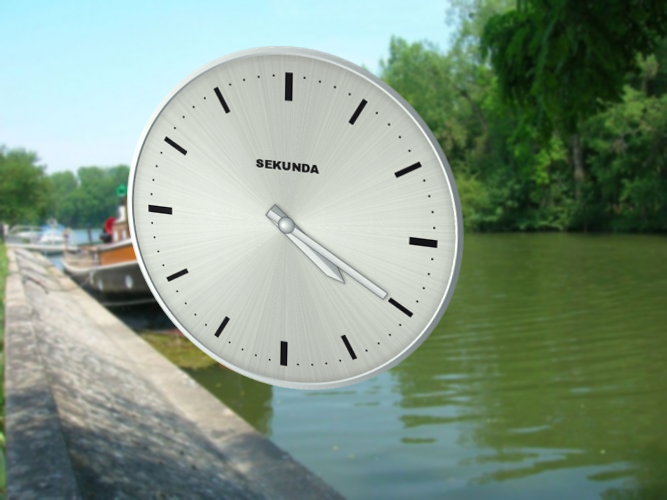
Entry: 4h20
